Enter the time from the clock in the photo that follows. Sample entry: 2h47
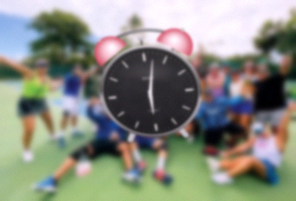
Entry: 6h02
